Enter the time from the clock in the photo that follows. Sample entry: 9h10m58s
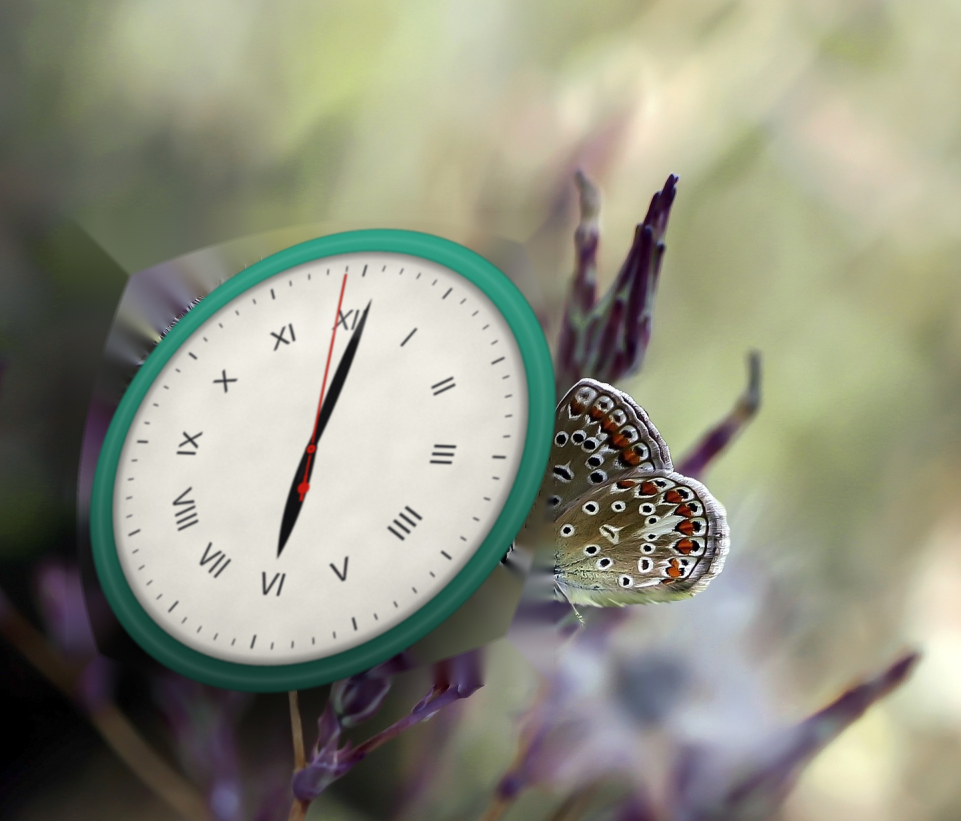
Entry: 6h00m59s
